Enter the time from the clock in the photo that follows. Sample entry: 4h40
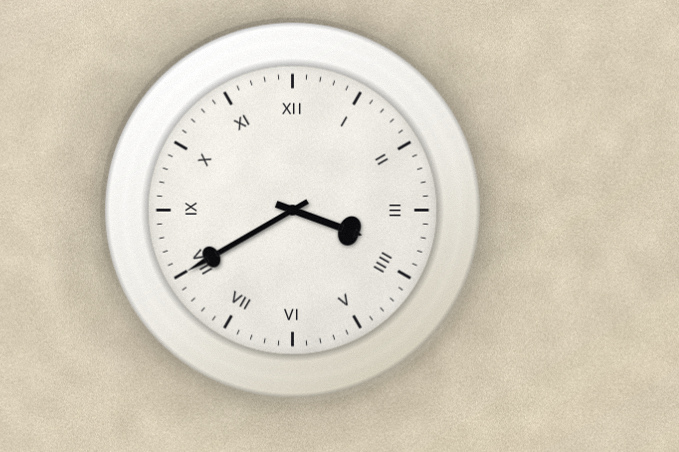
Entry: 3h40
